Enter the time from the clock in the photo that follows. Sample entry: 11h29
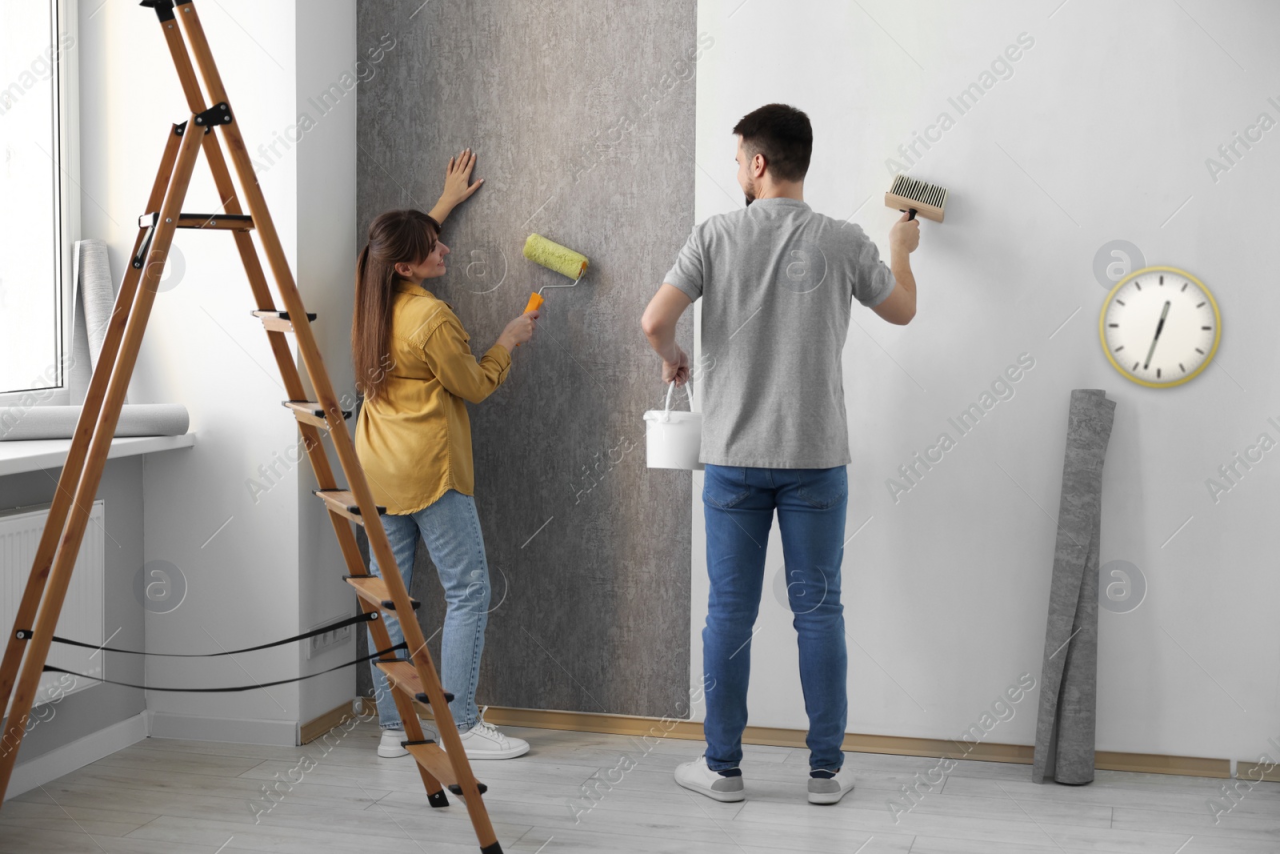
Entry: 12h33
